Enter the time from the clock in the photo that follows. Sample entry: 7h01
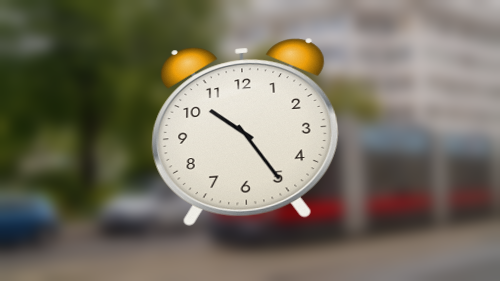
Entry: 10h25
